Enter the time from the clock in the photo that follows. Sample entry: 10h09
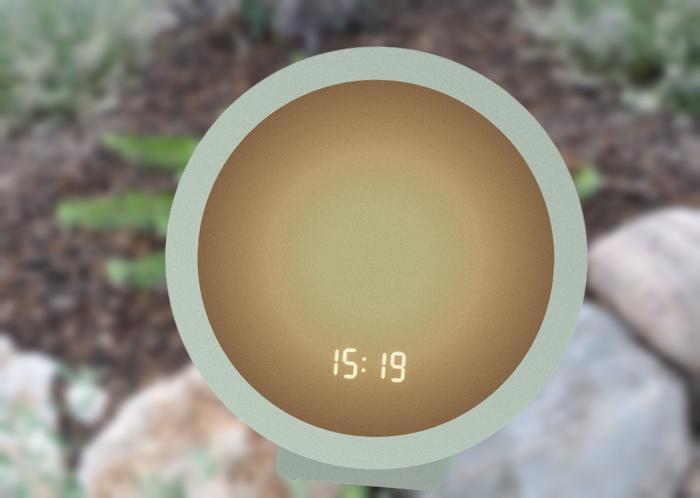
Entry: 15h19
